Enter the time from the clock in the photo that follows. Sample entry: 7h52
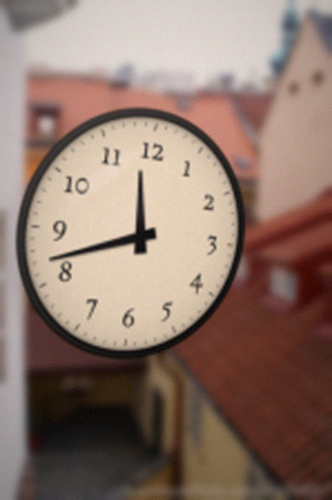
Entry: 11h42
